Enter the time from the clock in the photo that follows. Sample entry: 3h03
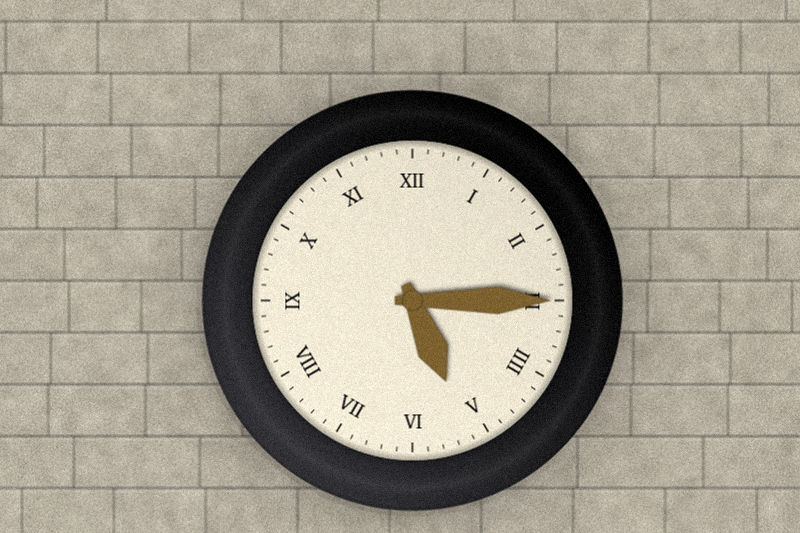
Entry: 5h15
